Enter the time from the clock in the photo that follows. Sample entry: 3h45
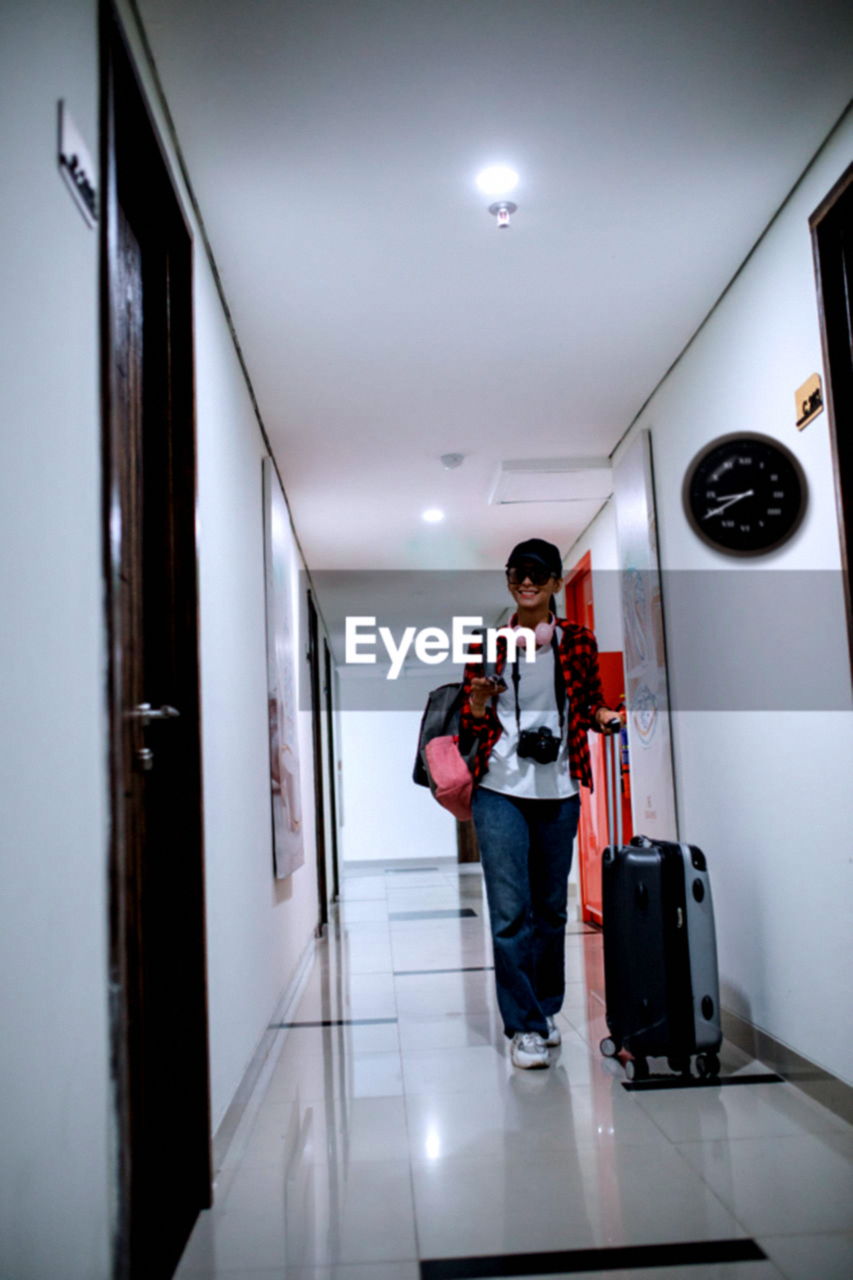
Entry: 8h40
